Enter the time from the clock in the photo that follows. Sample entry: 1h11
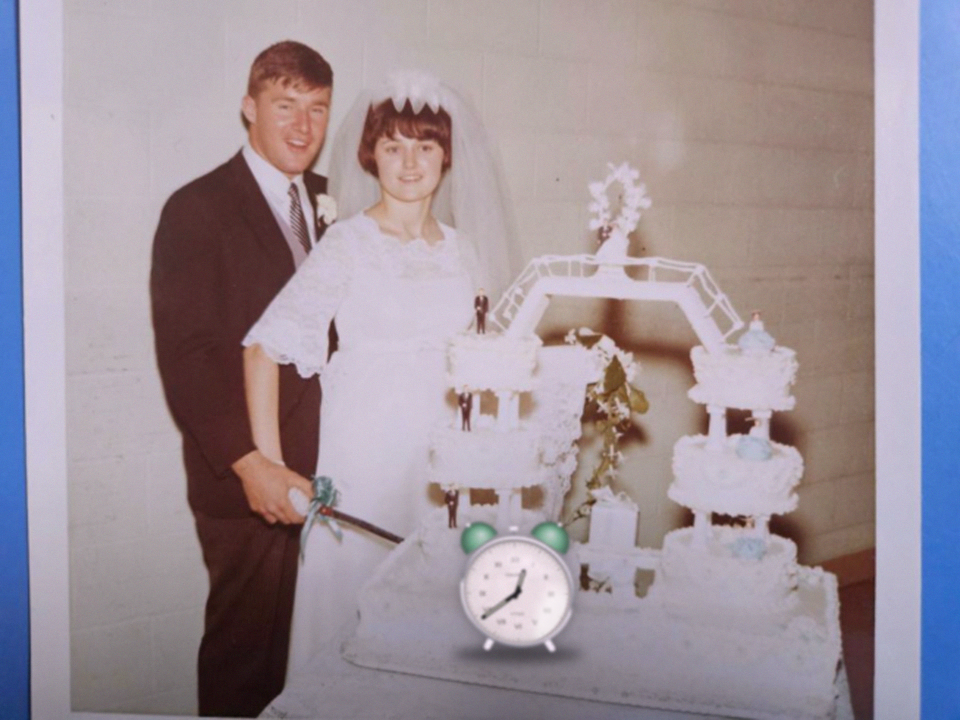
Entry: 12h39
